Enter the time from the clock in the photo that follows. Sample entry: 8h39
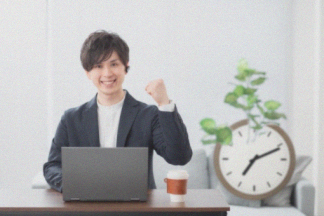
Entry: 7h11
